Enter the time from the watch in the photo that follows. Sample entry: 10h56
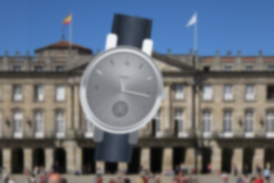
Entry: 11h16
